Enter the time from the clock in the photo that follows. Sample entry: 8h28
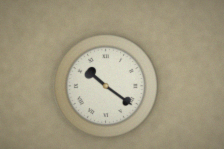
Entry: 10h21
